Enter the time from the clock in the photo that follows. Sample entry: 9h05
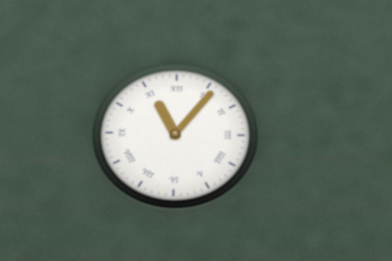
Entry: 11h06
